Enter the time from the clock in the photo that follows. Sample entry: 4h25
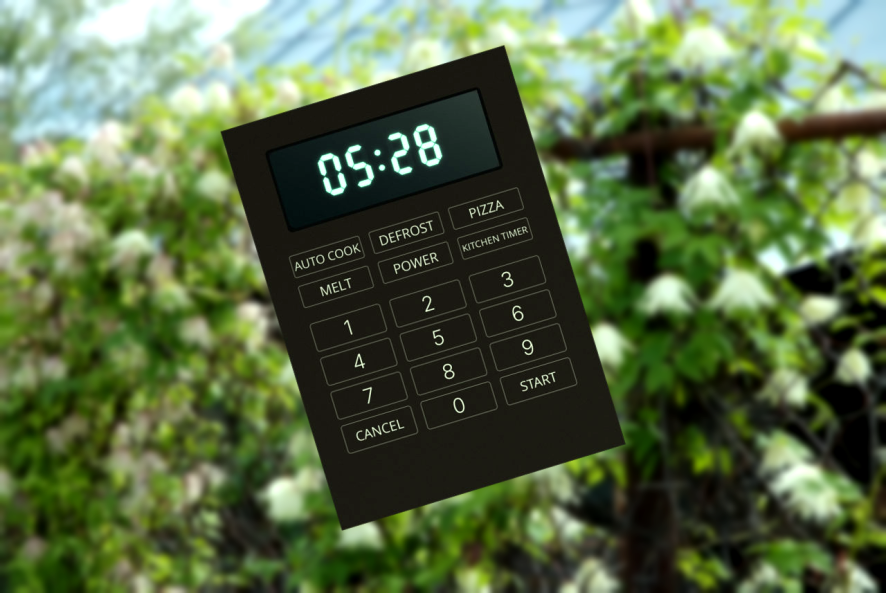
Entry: 5h28
